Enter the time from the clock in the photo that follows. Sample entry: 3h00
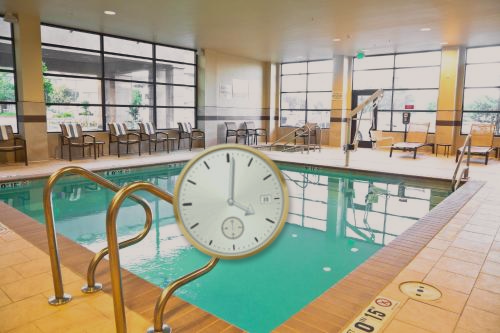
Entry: 4h01
